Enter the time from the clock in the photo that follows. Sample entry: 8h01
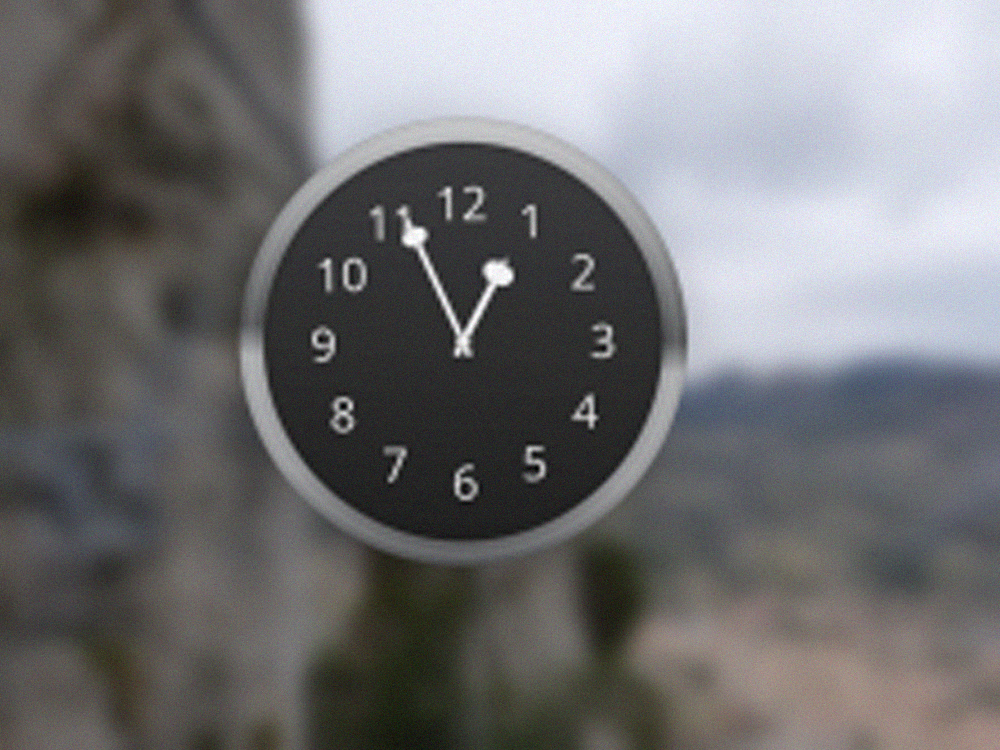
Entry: 12h56
